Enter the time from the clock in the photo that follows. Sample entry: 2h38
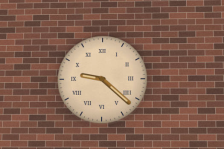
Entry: 9h22
